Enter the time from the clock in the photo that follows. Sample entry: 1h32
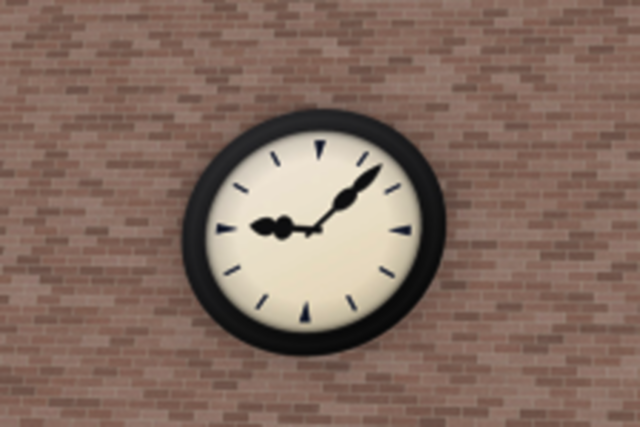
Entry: 9h07
